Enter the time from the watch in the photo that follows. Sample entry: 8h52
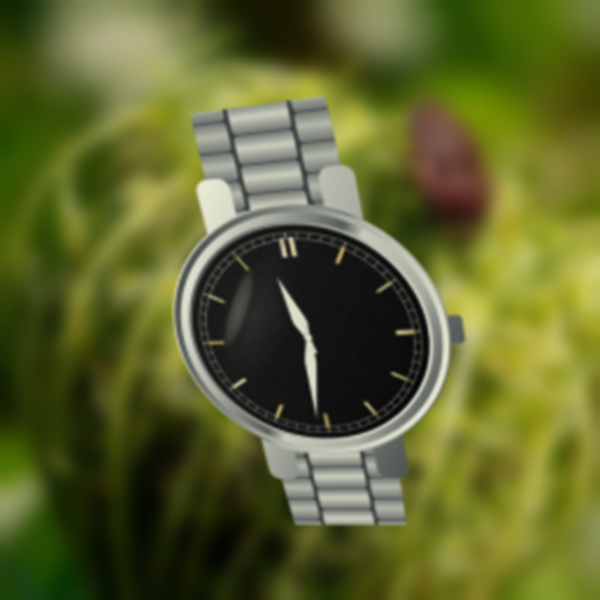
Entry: 11h31
